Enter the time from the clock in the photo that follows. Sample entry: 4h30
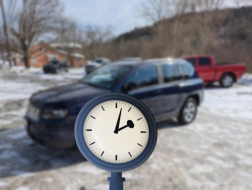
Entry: 2h02
